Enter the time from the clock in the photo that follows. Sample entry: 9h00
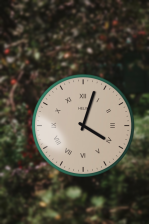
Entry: 4h03
